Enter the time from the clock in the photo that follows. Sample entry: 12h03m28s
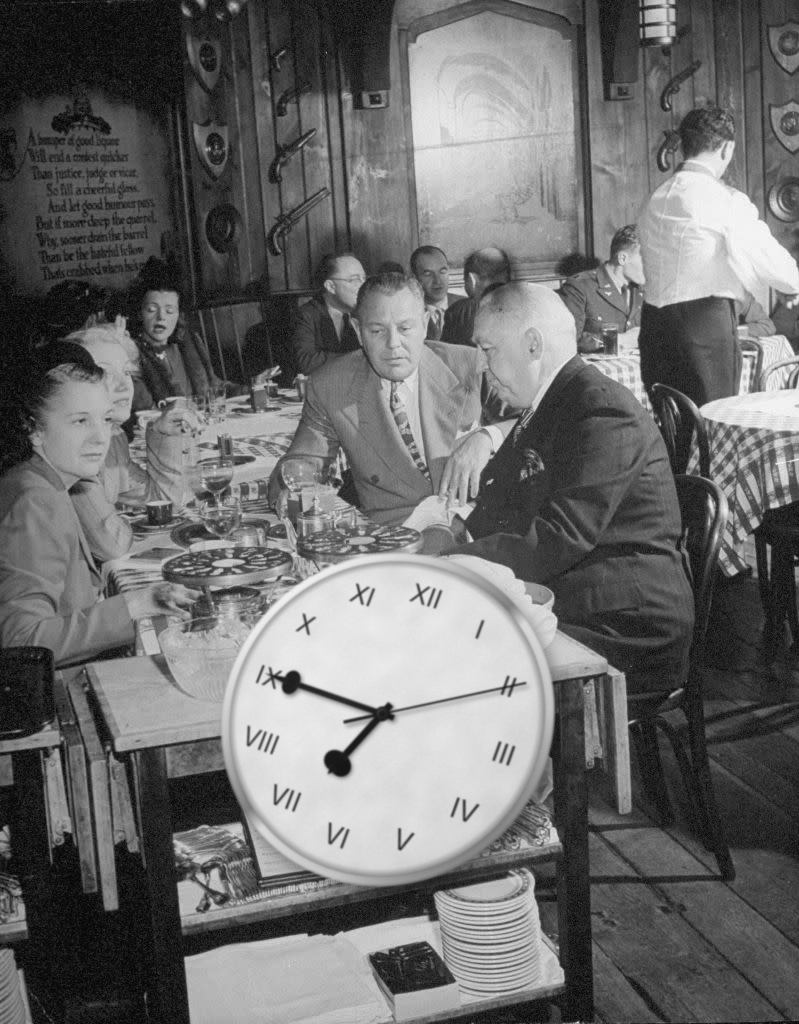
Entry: 6h45m10s
